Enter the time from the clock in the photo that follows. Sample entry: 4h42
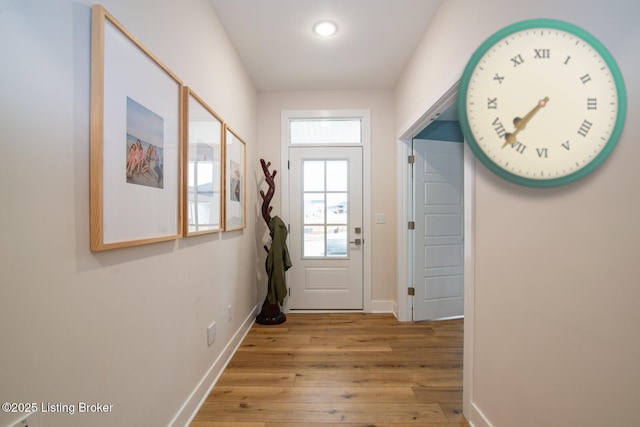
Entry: 7h37
